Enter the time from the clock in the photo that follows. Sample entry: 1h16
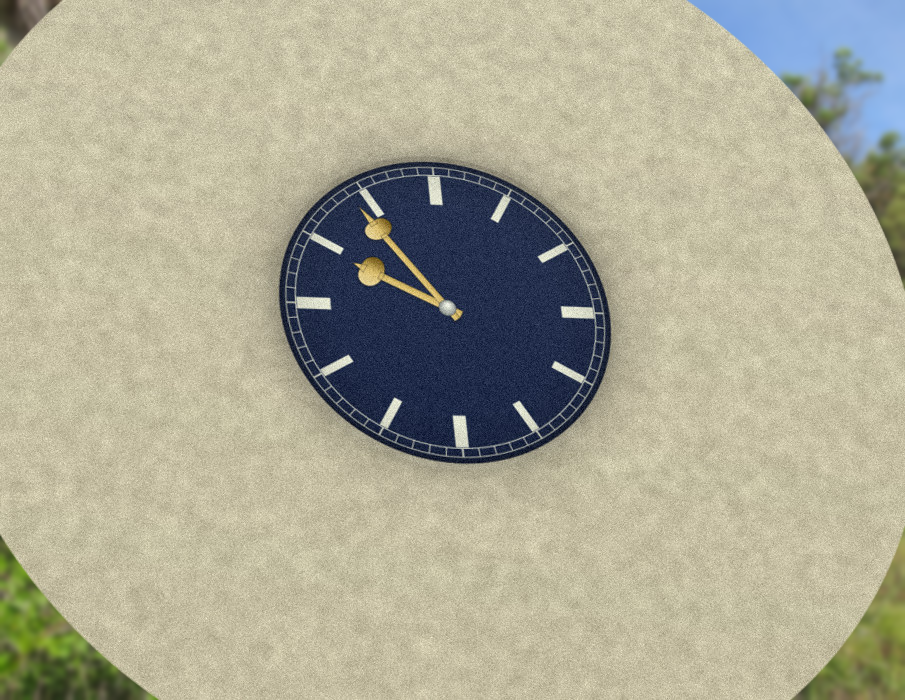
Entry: 9h54
